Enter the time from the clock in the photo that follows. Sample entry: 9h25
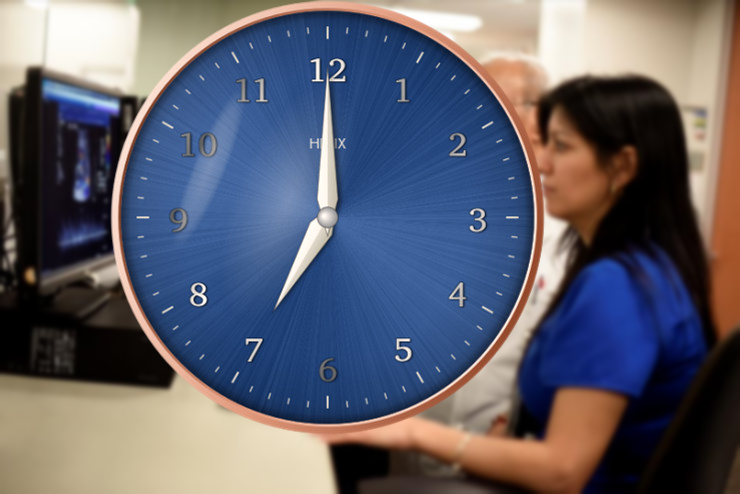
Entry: 7h00
